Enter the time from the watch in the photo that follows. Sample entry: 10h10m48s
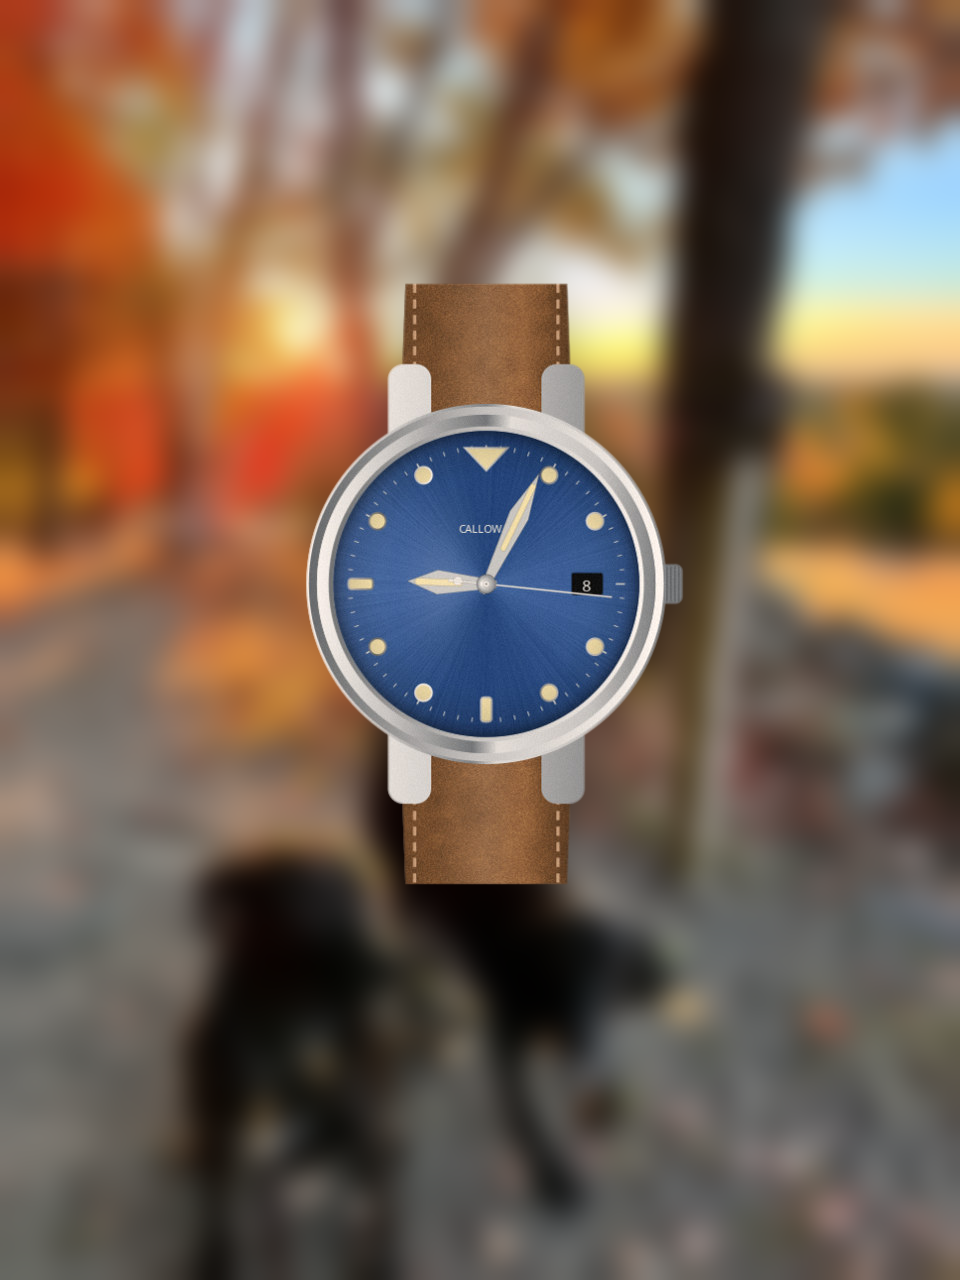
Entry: 9h04m16s
